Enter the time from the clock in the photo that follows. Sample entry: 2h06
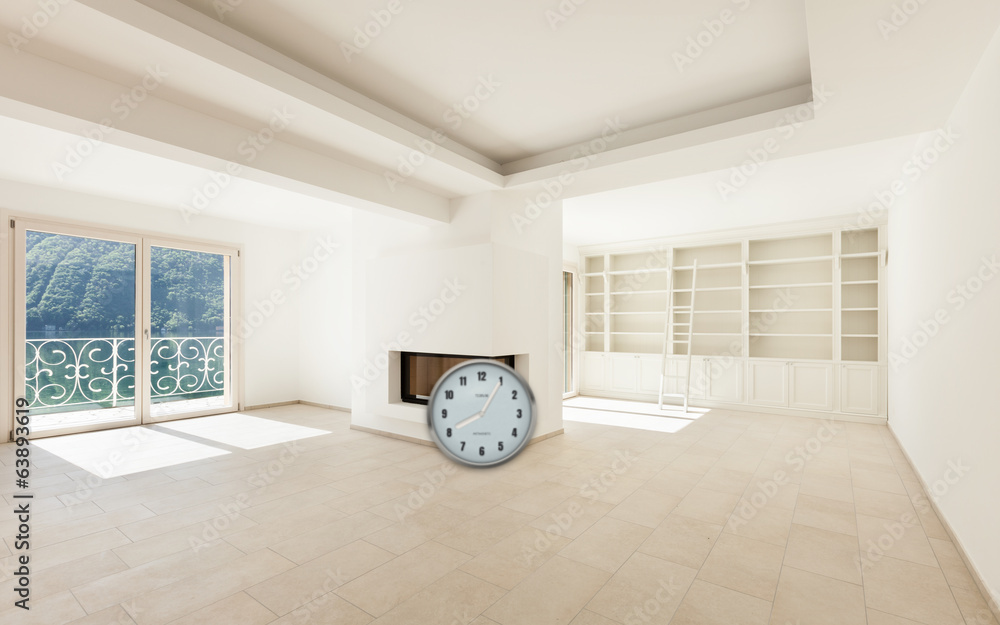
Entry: 8h05
